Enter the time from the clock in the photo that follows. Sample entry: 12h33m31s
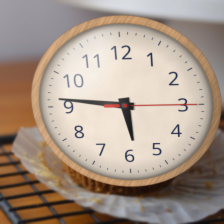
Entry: 5h46m15s
